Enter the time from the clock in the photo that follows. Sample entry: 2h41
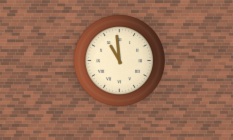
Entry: 10h59
